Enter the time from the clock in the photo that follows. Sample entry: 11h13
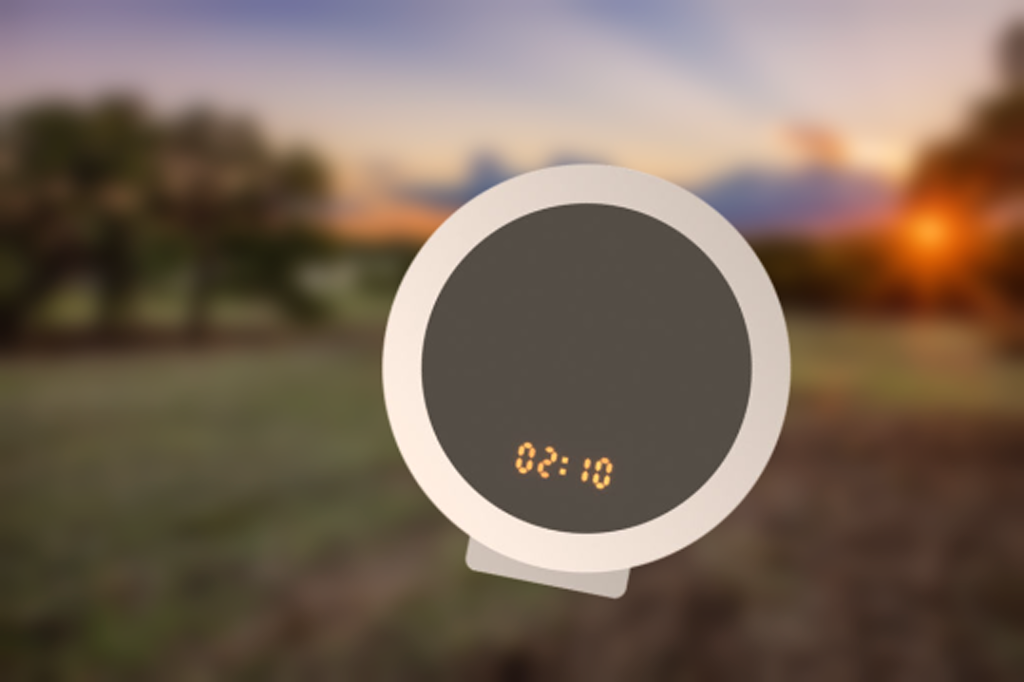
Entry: 2h10
